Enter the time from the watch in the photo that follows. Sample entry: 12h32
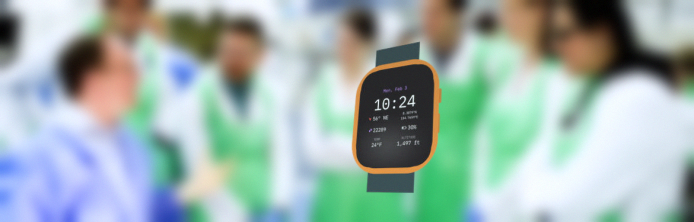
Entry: 10h24
